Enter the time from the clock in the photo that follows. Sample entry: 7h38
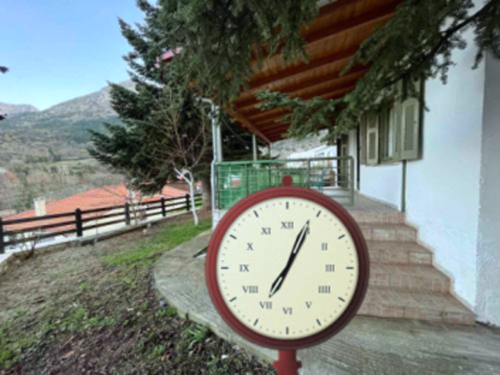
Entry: 7h04
